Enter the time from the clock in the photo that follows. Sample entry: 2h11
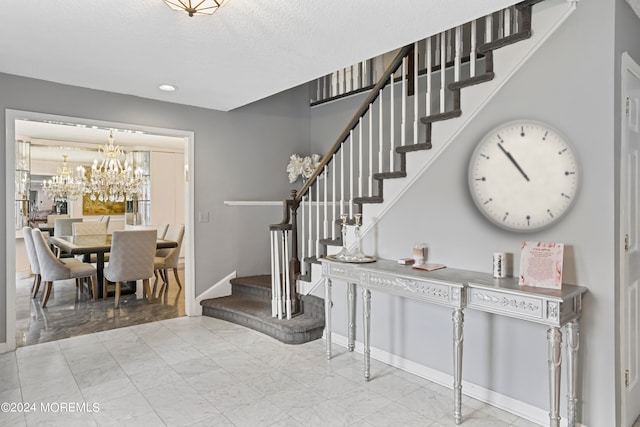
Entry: 10h54
